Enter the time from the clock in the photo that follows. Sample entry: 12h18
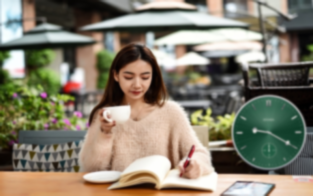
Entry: 9h20
